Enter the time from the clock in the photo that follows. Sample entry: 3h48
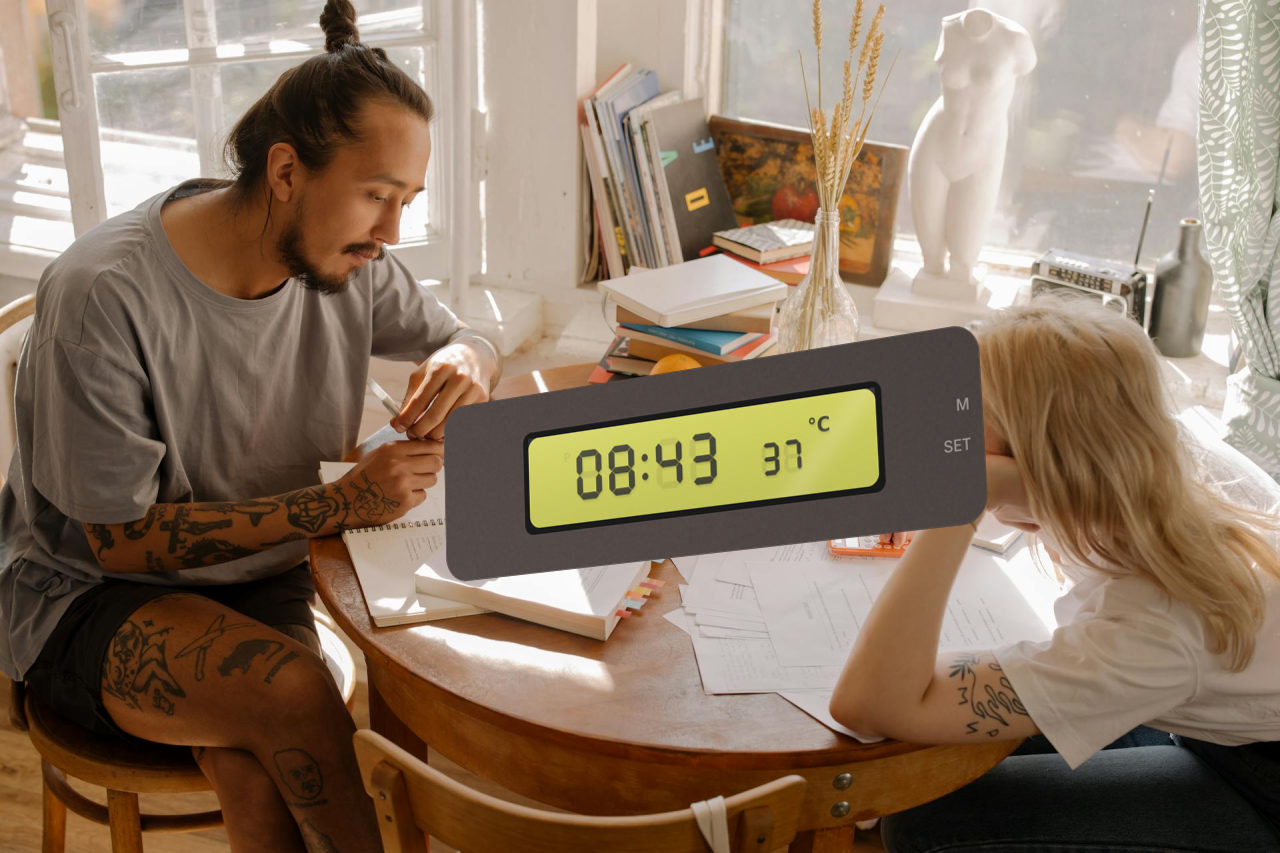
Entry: 8h43
